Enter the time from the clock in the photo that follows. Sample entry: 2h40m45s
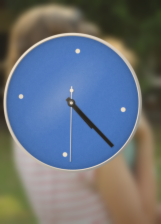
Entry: 4h21m29s
